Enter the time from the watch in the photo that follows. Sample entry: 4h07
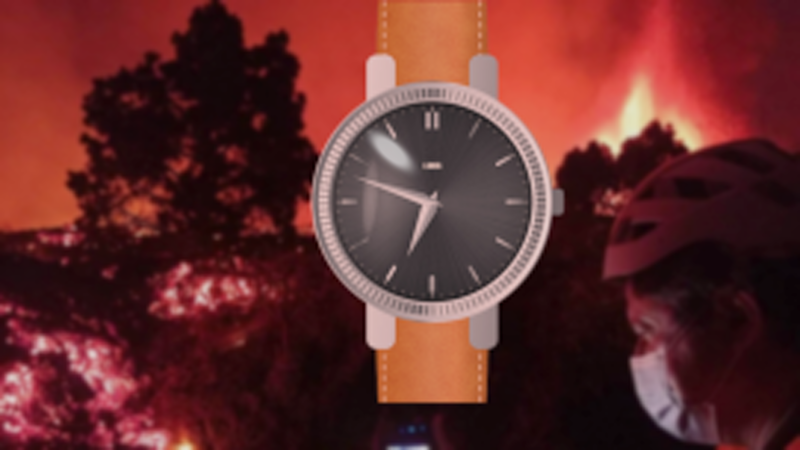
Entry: 6h48
